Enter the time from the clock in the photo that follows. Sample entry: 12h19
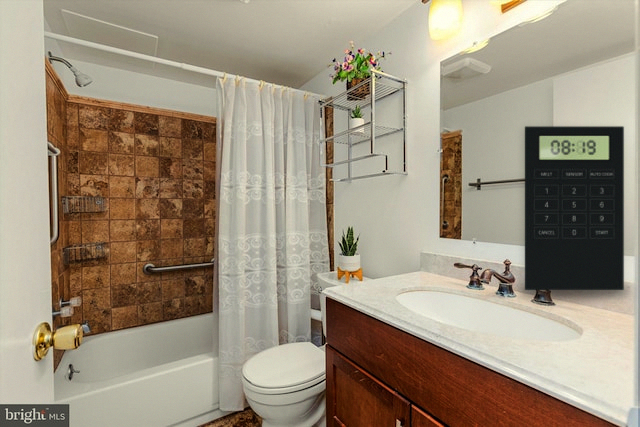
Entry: 8h19
